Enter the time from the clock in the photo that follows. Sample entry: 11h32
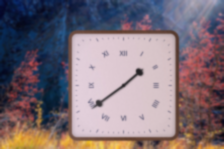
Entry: 1h39
